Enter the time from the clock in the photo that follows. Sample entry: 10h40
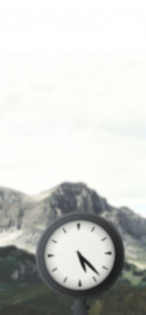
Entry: 5h23
